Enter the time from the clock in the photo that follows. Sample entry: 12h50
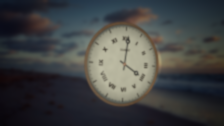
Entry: 4h01
